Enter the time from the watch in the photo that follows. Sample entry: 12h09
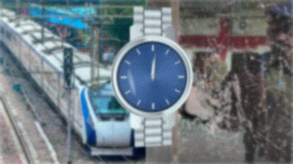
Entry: 12h01
